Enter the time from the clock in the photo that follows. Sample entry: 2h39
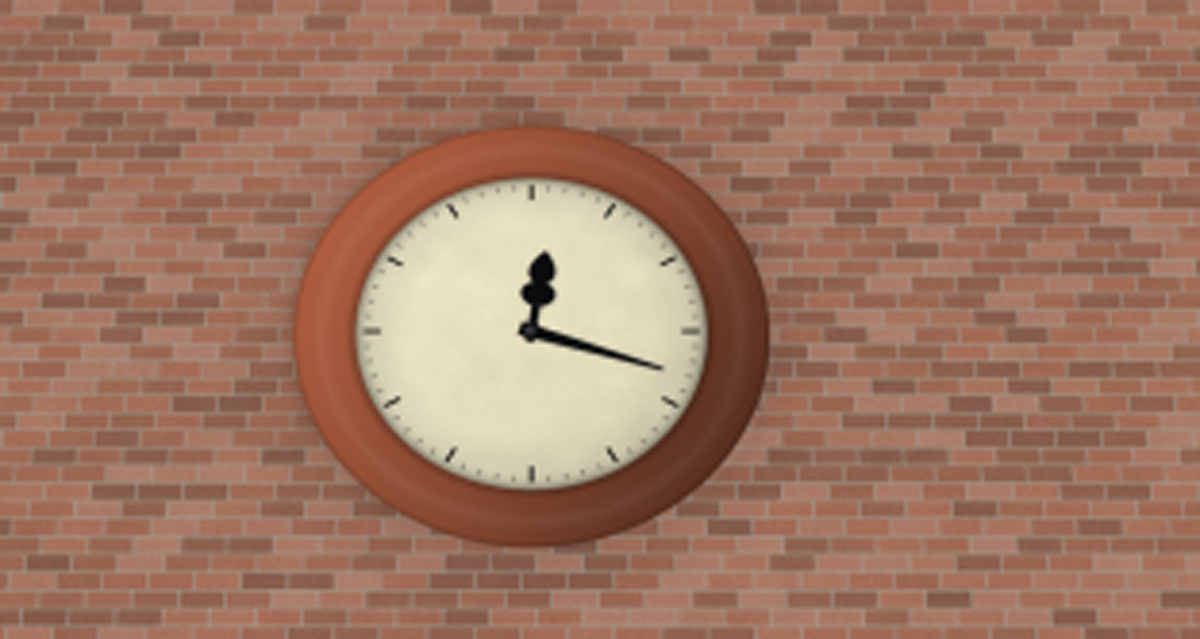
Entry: 12h18
